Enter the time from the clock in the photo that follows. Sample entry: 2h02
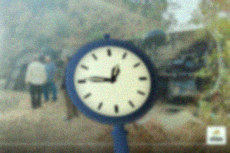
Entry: 12h46
